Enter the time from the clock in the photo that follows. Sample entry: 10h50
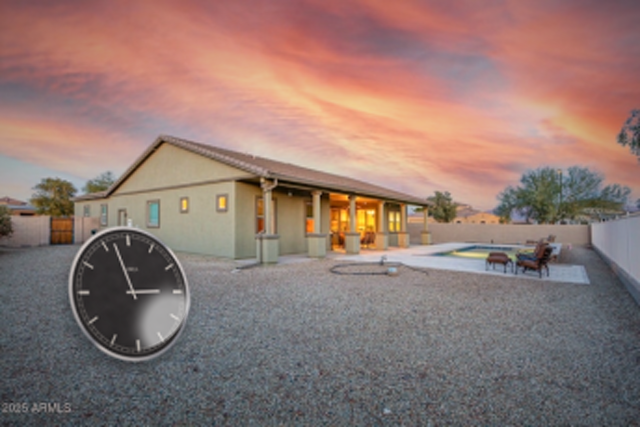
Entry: 2h57
